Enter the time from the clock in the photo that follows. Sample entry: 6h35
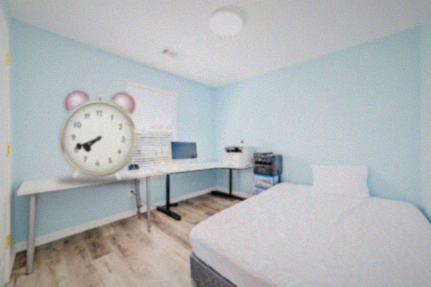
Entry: 7h41
